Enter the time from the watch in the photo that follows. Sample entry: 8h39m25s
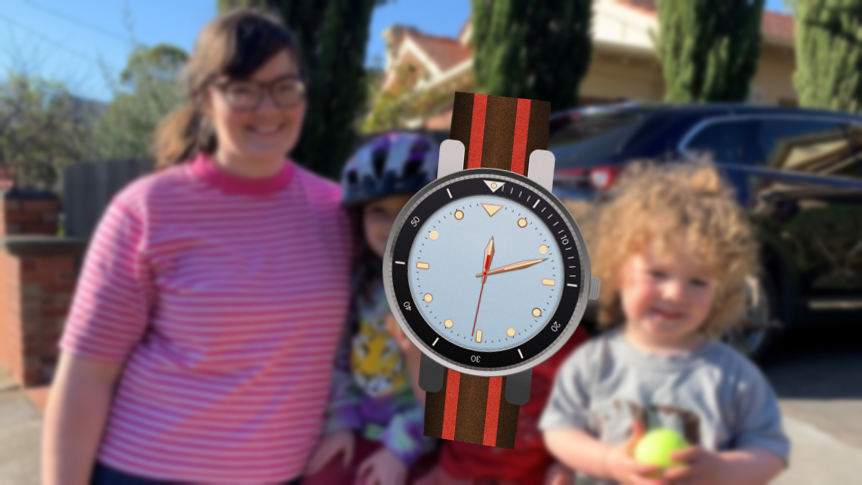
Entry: 12h11m31s
